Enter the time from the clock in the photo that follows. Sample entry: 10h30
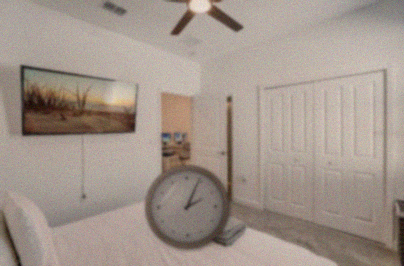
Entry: 2h04
